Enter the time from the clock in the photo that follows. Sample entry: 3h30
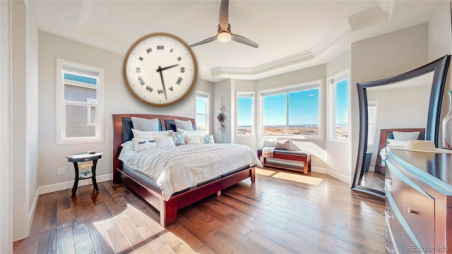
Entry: 2h28
